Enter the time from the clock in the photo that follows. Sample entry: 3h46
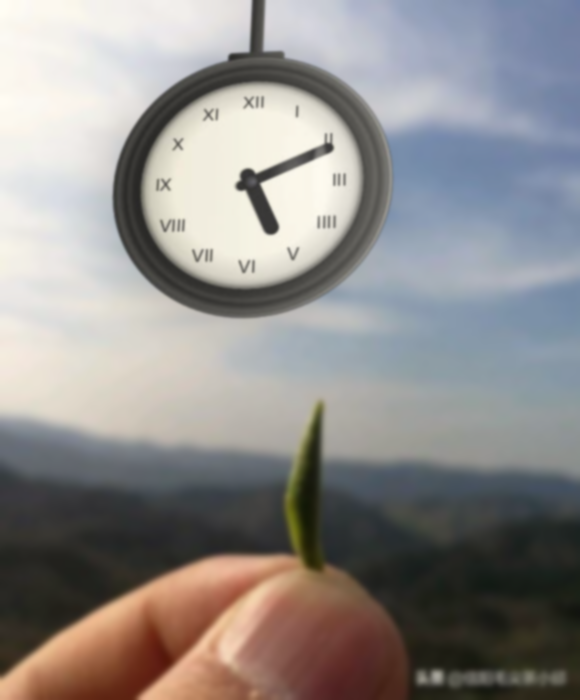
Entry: 5h11
